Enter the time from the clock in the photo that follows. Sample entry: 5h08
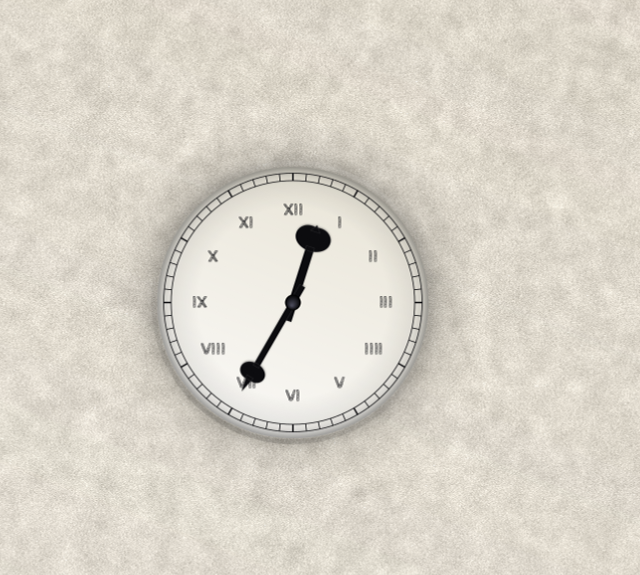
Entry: 12h35
